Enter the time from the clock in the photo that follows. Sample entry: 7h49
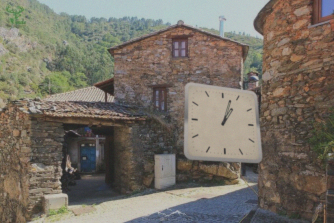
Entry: 1h03
